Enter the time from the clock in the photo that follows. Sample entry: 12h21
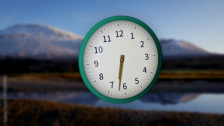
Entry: 6h32
